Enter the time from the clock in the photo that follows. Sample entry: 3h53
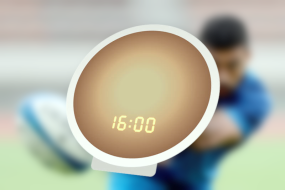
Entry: 16h00
